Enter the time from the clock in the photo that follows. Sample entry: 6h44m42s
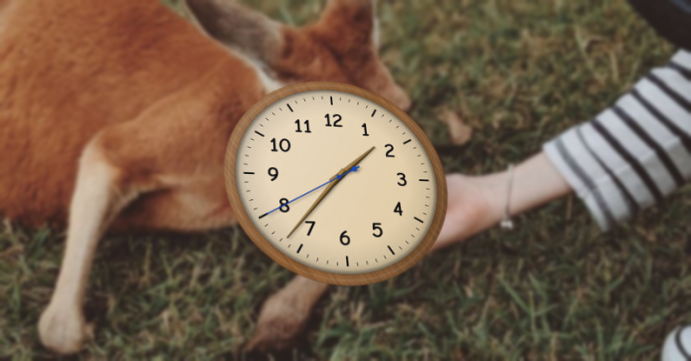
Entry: 1h36m40s
